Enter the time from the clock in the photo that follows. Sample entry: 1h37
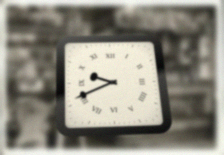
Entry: 9h41
